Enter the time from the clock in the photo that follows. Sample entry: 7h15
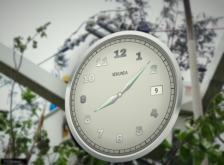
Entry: 8h08
